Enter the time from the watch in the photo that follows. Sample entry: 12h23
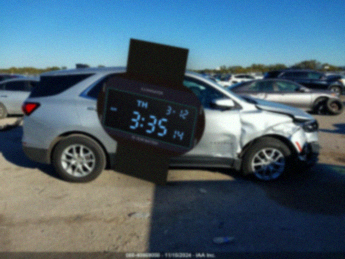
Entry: 3h35
